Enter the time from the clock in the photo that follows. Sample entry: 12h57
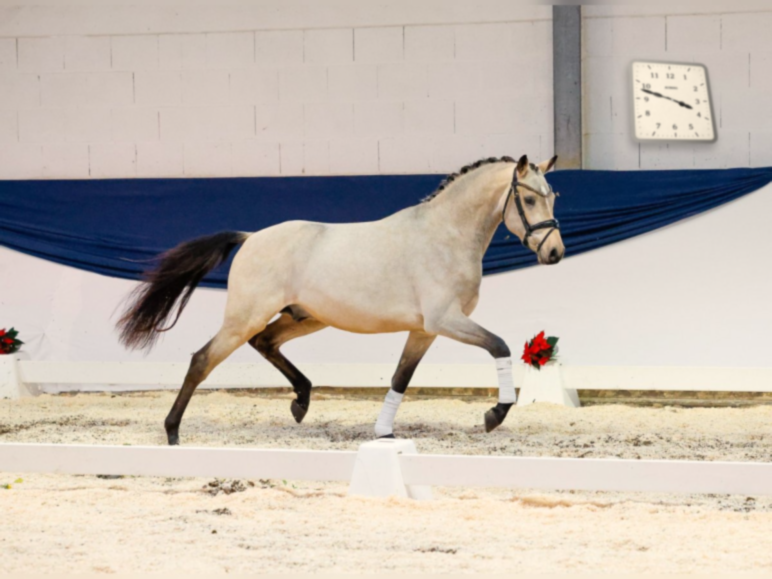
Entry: 3h48
